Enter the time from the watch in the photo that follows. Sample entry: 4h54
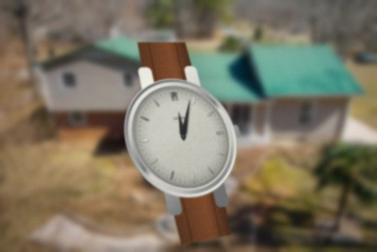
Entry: 12h04
